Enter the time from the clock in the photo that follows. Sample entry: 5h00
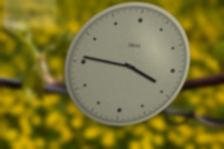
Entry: 3h46
